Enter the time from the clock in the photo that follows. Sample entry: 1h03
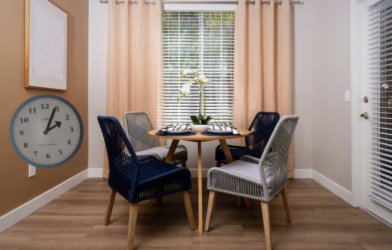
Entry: 2h04
